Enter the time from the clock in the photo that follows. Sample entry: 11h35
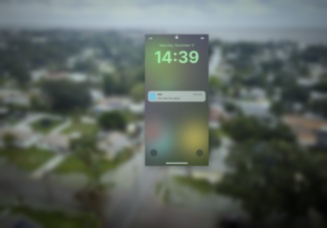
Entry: 14h39
